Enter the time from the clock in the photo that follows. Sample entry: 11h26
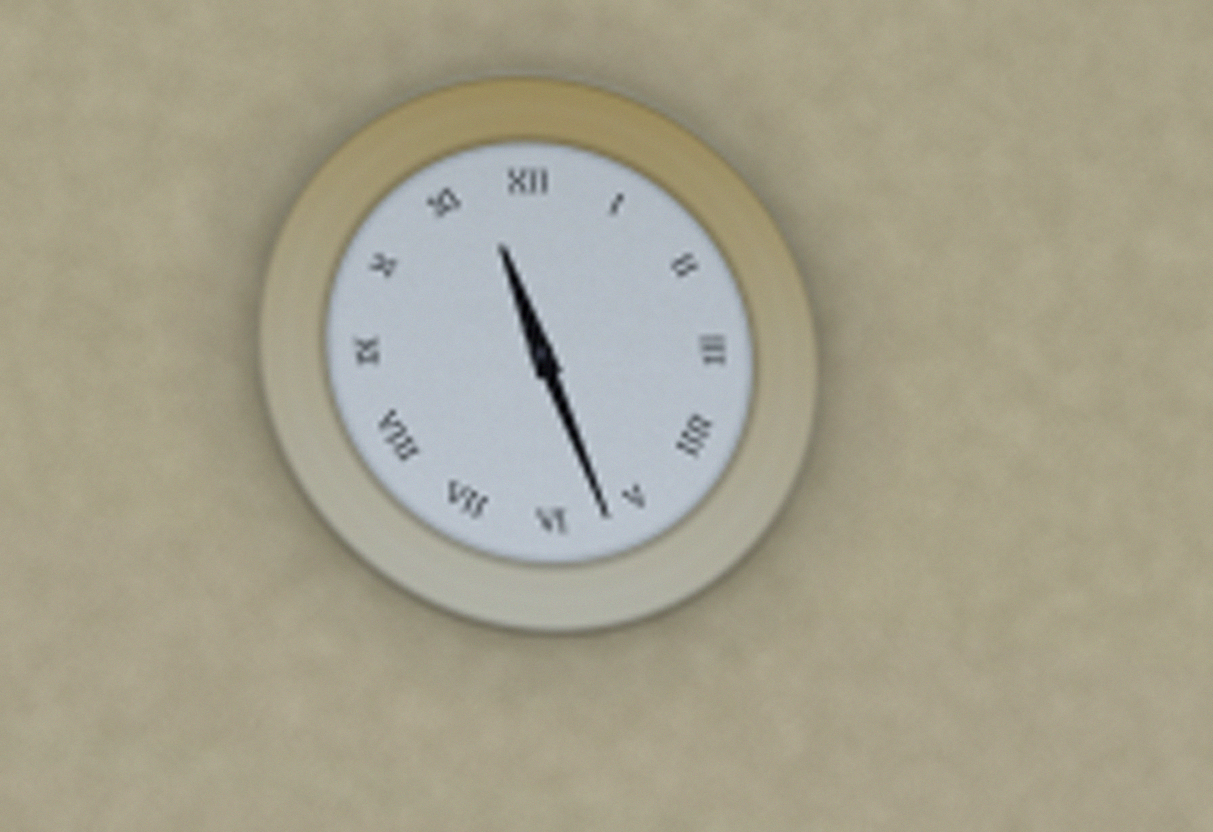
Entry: 11h27
